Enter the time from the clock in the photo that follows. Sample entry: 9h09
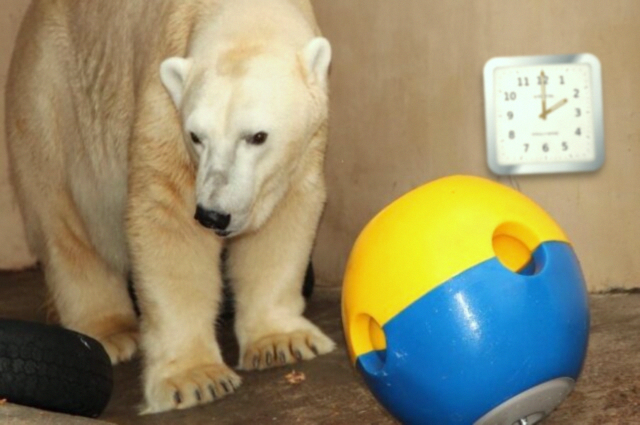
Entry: 2h00
